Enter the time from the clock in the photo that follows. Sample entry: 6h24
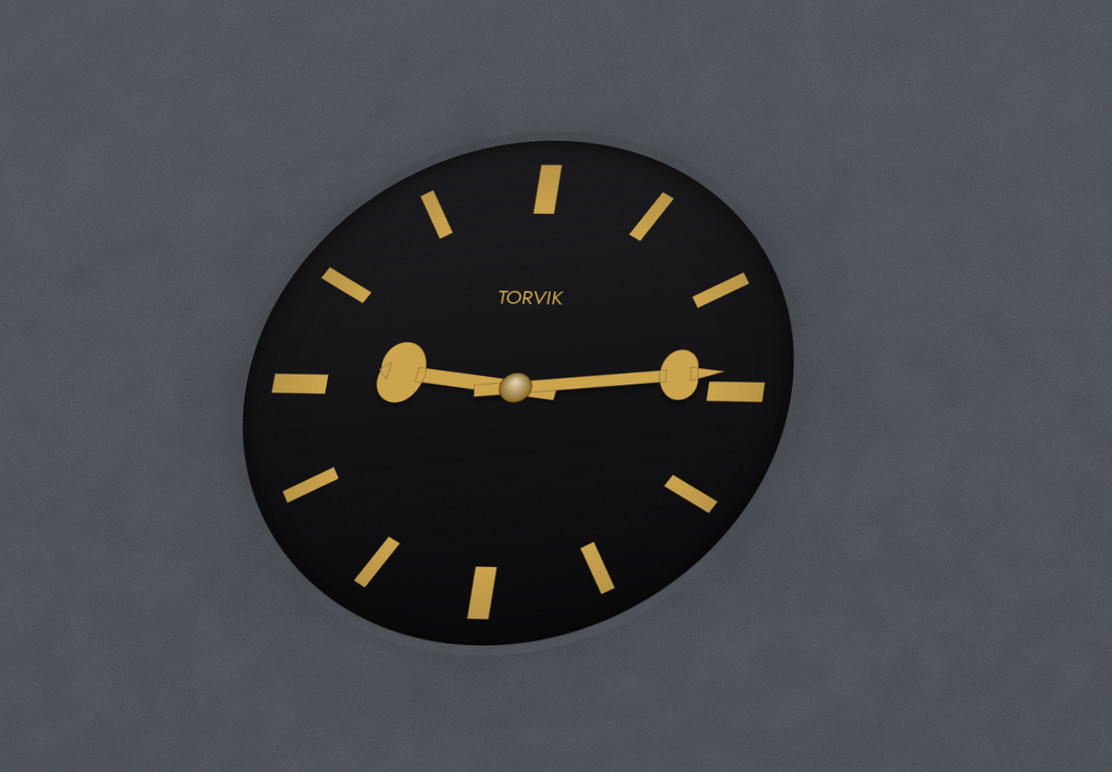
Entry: 9h14
